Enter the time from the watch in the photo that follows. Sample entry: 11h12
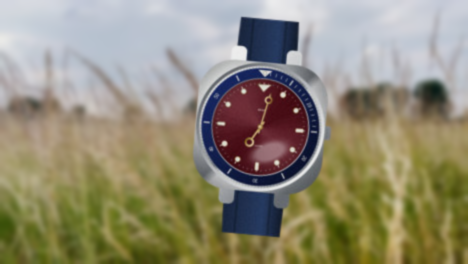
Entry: 7h02
